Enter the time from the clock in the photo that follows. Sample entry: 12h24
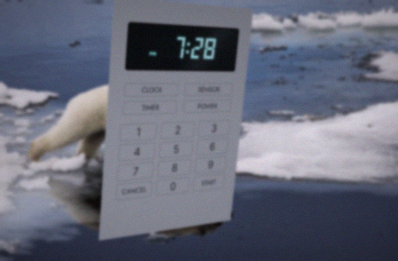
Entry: 7h28
